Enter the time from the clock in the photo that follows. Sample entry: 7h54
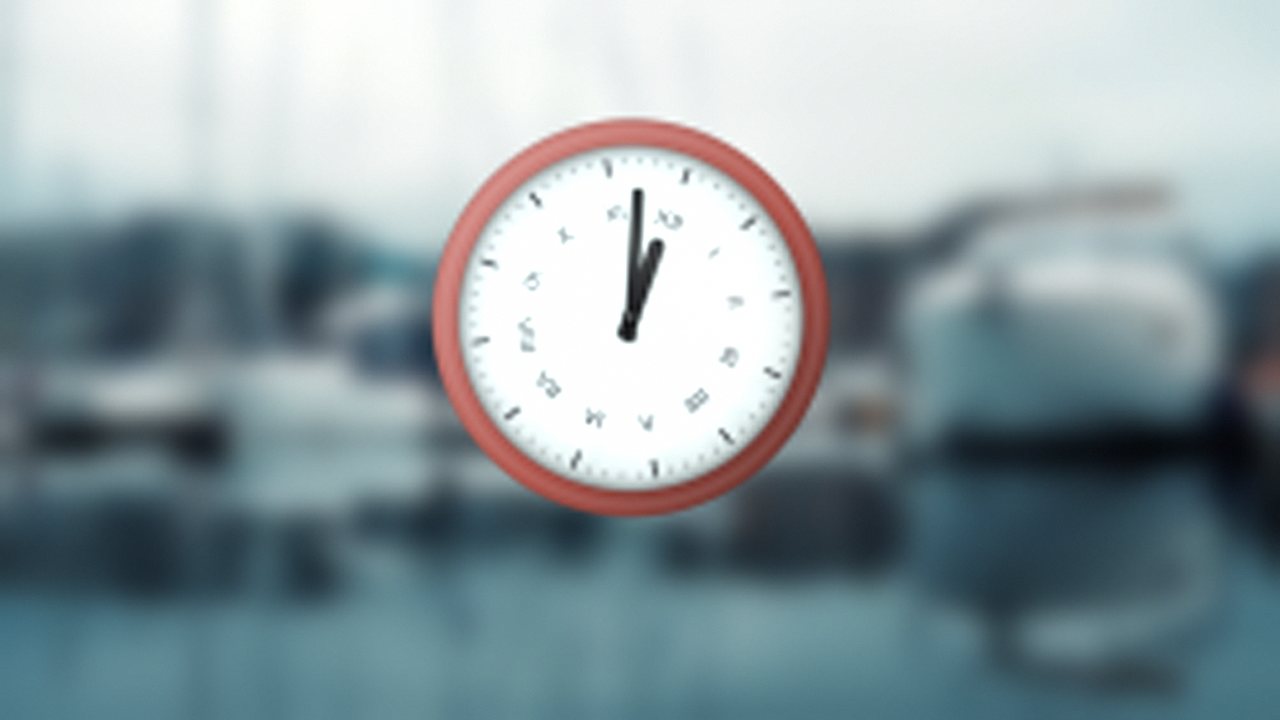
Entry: 11h57
